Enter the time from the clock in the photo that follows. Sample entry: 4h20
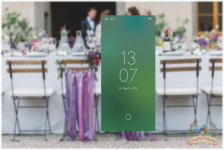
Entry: 13h07
